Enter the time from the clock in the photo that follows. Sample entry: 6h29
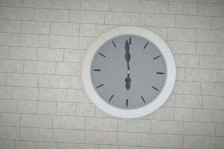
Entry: 5h59
